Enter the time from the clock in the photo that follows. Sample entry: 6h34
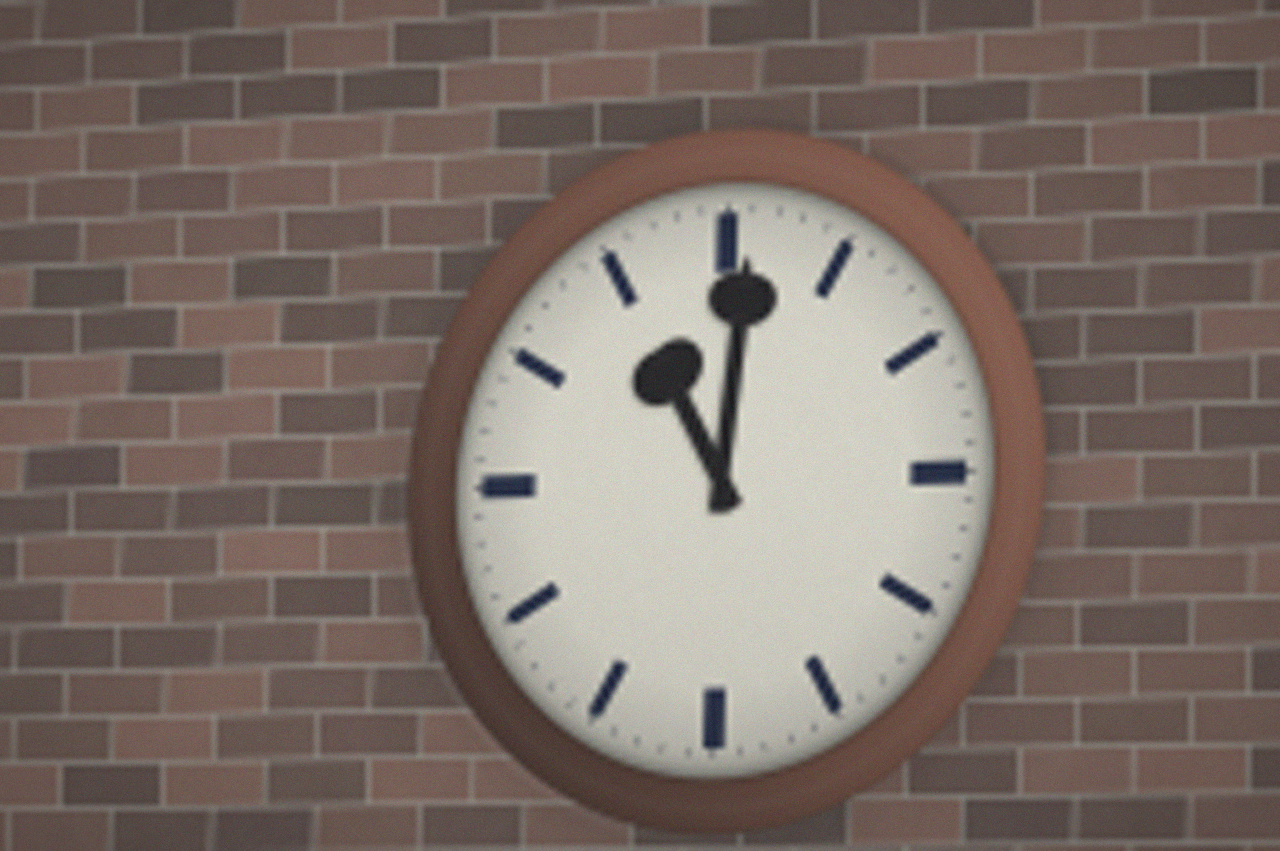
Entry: 11h01
